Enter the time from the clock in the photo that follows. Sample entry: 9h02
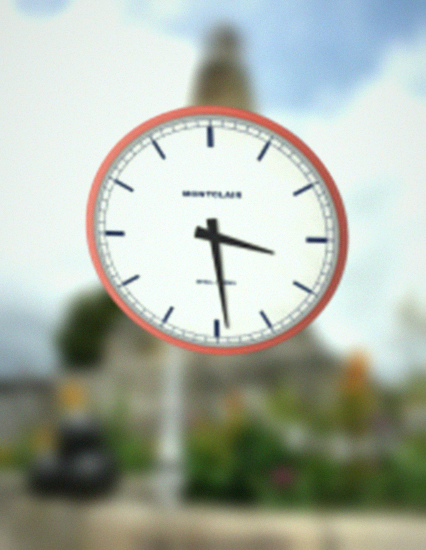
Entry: 3h29
